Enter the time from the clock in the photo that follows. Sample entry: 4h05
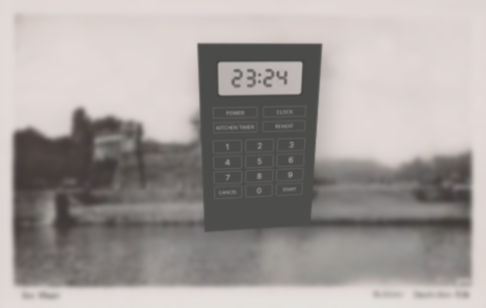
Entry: 23h24
